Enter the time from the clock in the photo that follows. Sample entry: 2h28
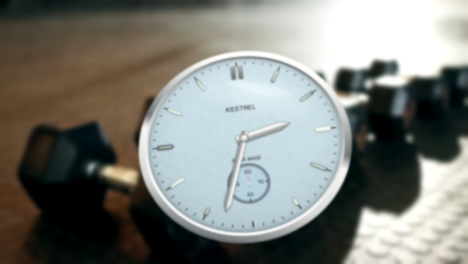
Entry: 2h33
